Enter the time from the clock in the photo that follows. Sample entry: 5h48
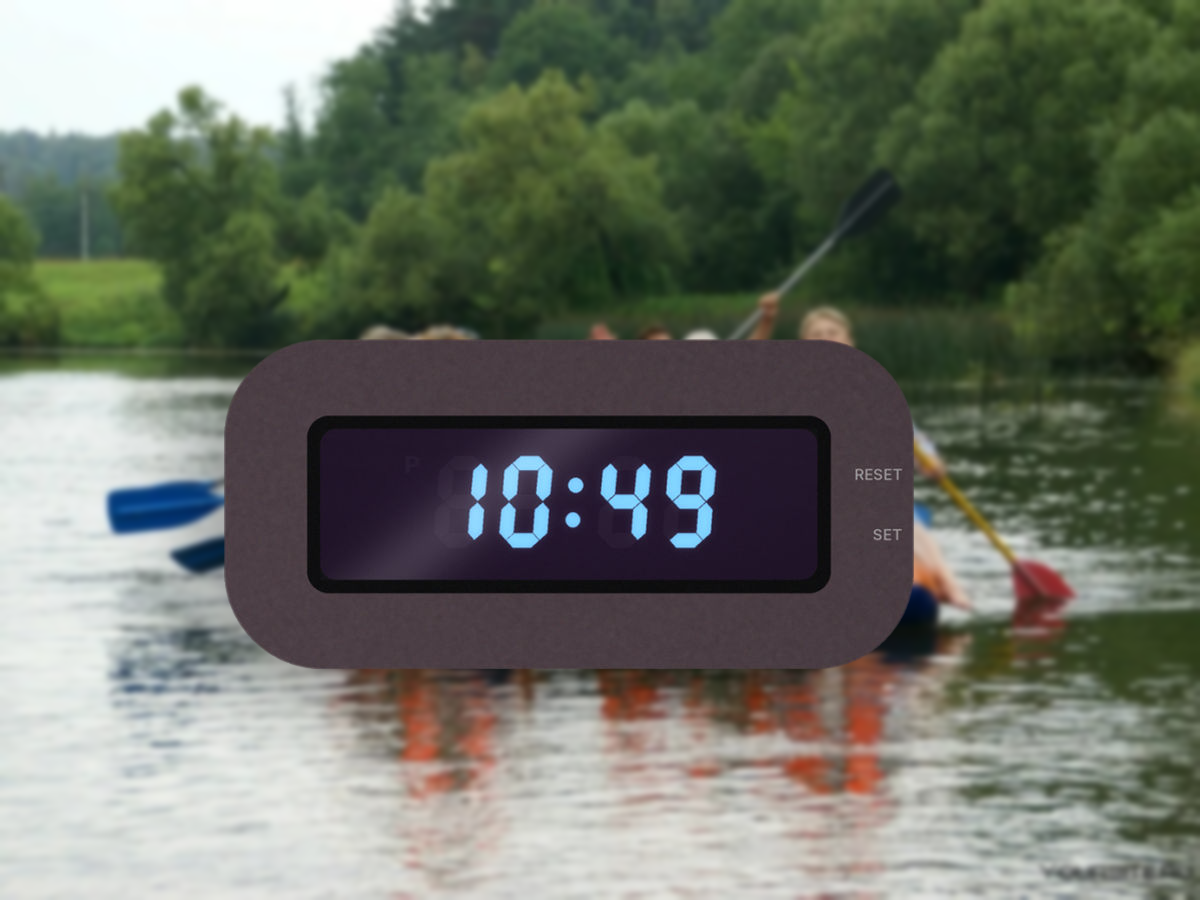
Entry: 10h49
